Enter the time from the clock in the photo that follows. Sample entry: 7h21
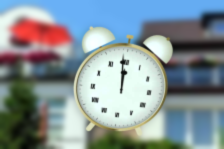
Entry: 11h59
